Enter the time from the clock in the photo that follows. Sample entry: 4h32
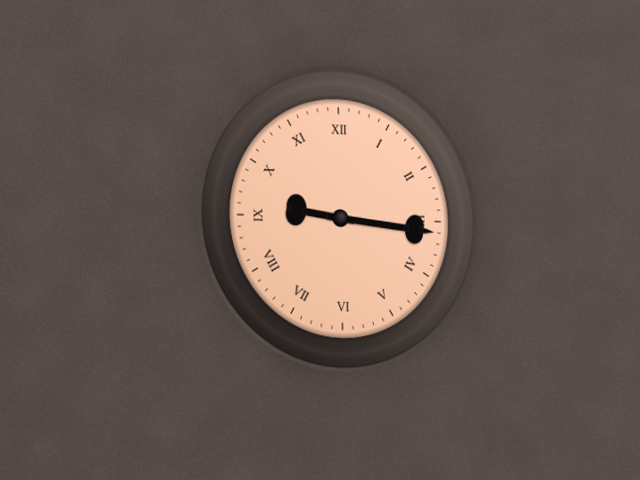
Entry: 9h16
